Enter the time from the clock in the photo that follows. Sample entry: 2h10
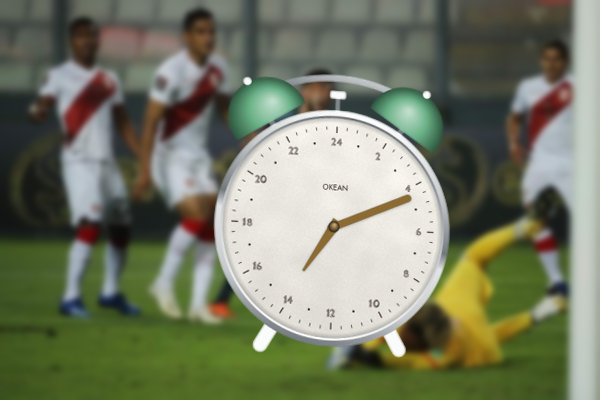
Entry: 14h11
